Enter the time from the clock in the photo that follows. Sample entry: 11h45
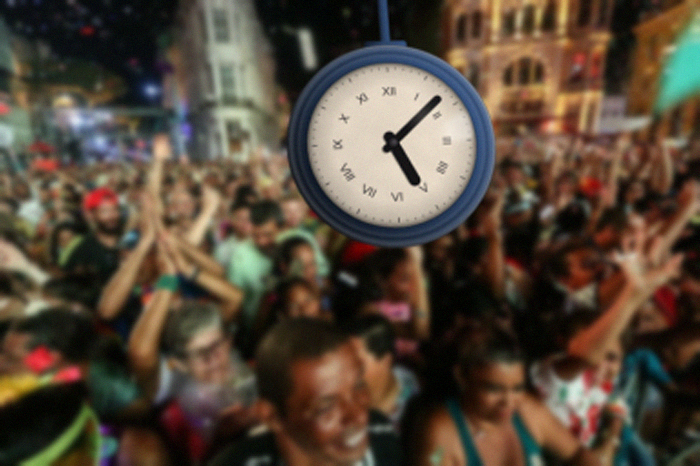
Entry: 5h08
